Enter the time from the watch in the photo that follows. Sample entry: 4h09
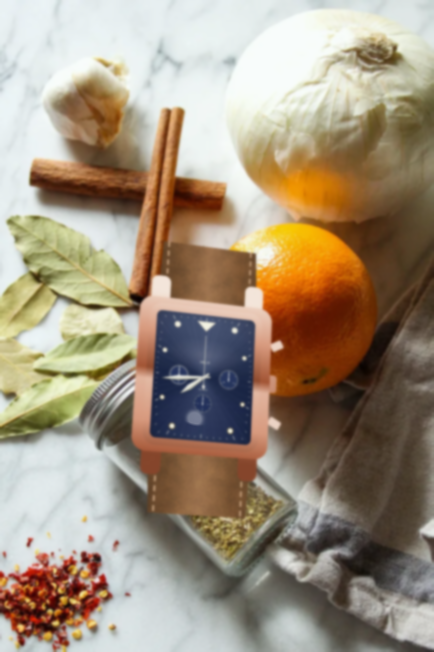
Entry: 7h44
